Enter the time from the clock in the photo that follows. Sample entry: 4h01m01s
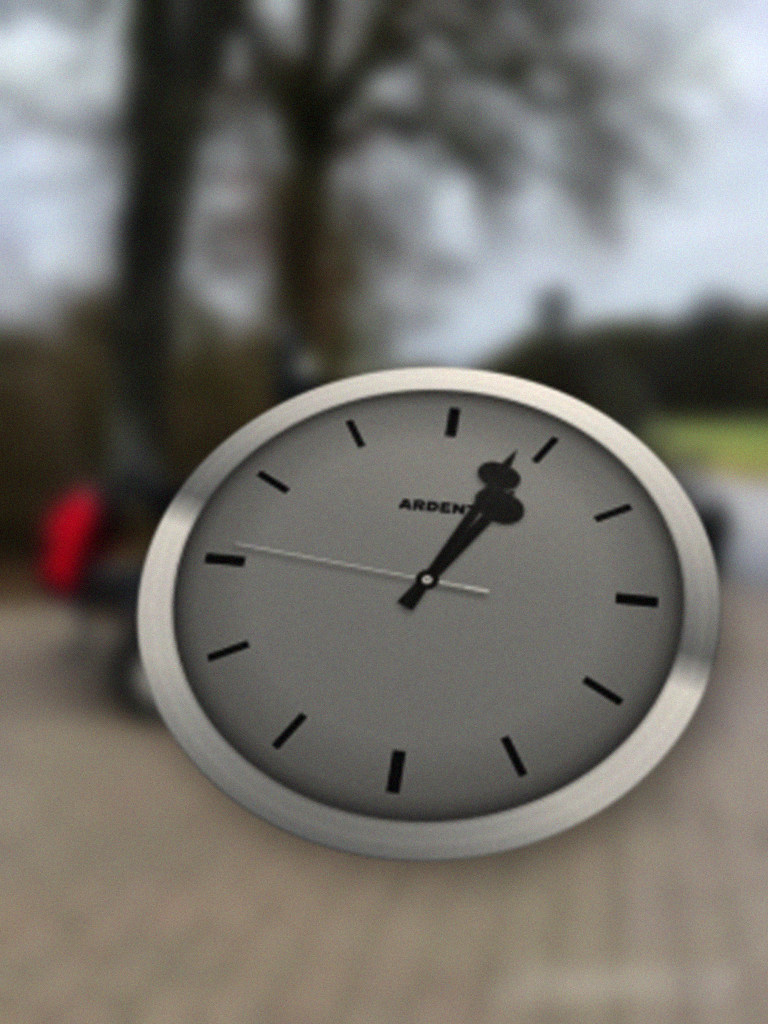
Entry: 1h03m46s
